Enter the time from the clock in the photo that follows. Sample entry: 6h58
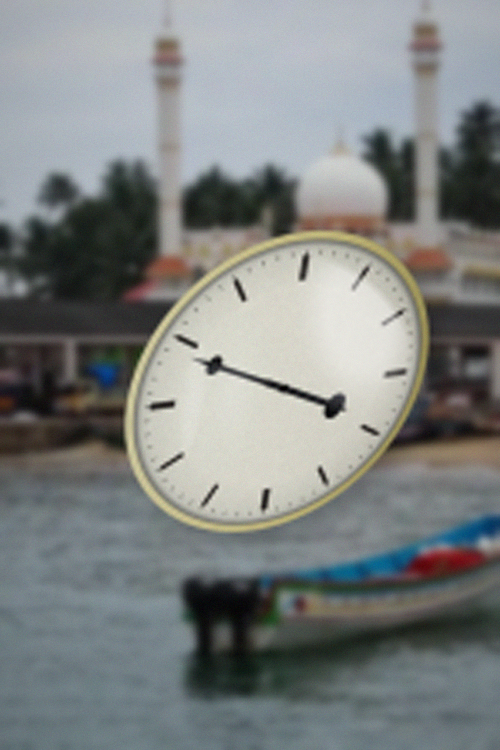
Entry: 3h49
